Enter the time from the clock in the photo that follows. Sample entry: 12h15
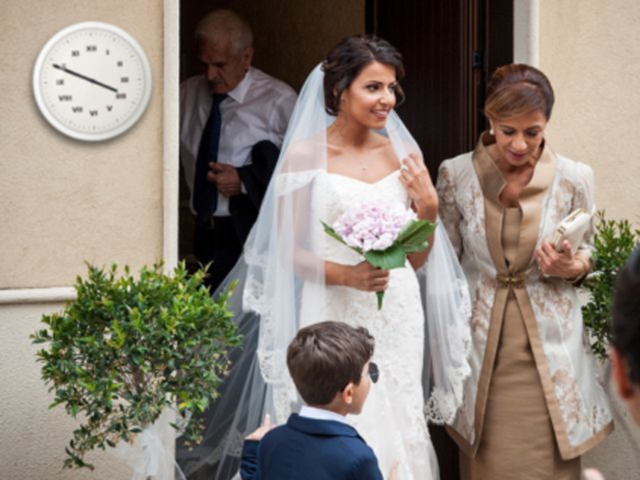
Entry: 3h49
